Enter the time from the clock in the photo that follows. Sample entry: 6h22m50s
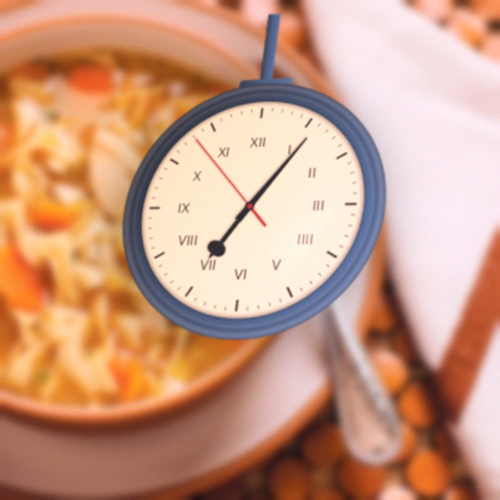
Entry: 7h05m53s
